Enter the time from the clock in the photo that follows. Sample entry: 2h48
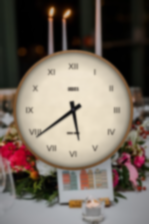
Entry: 5h39
